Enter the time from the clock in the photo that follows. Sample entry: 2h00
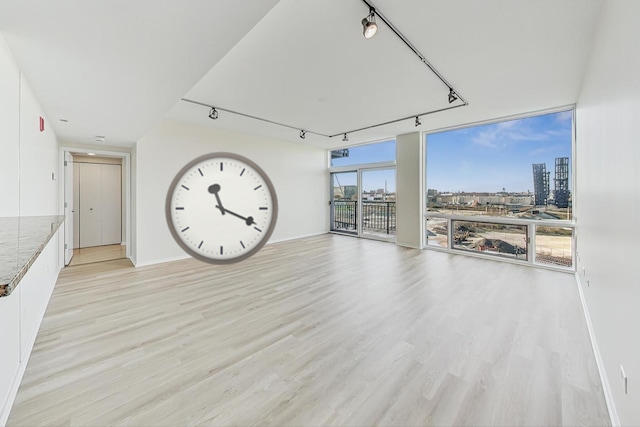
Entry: 11h19
